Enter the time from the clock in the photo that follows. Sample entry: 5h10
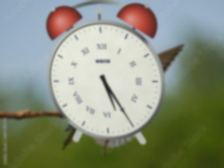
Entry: 5h25
